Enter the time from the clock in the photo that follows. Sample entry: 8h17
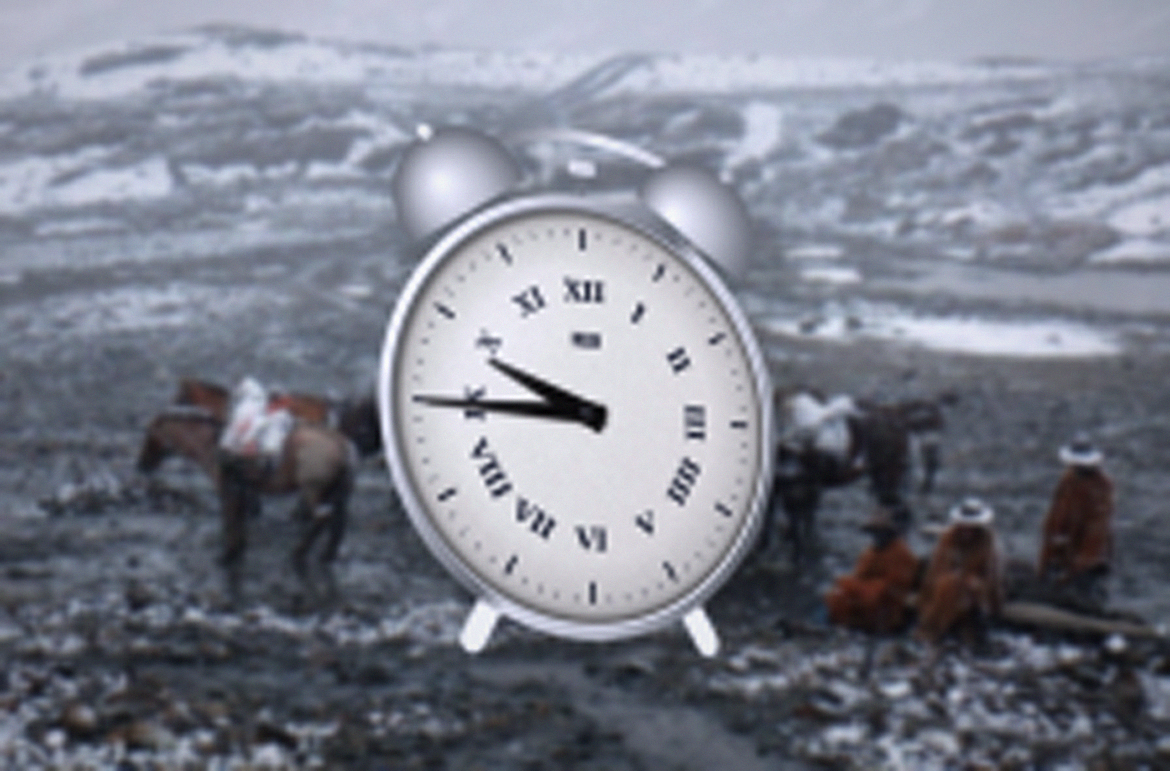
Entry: 9h45
